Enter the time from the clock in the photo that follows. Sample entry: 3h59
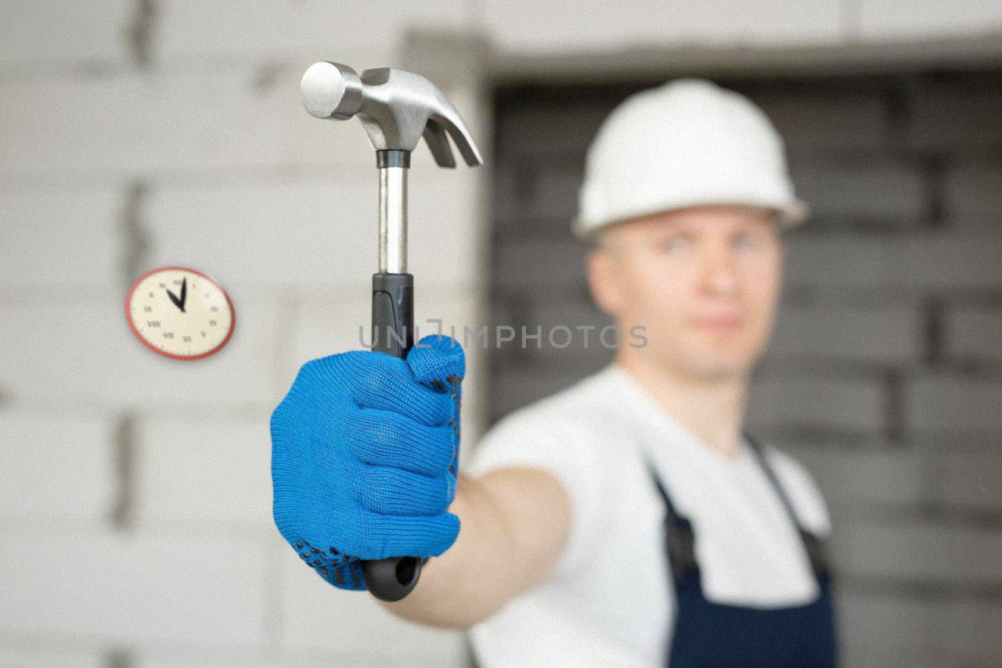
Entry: 11h02
